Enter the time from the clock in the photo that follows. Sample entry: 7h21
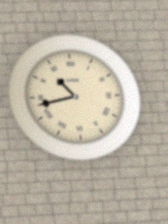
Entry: 10h43
